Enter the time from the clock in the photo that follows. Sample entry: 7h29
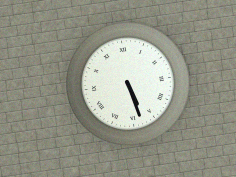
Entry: 5h28
